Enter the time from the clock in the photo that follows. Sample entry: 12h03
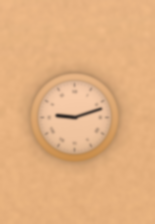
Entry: 9h12
